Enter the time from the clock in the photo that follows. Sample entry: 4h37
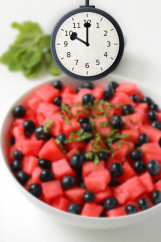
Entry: 10h00
